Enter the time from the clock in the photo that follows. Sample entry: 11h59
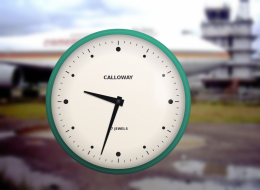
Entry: 9h33
